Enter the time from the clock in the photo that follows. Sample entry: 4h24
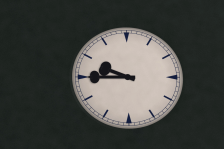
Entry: 9h45
